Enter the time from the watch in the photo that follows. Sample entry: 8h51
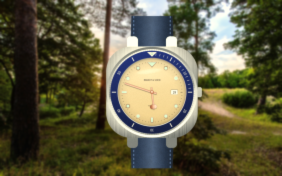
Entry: 5h48
